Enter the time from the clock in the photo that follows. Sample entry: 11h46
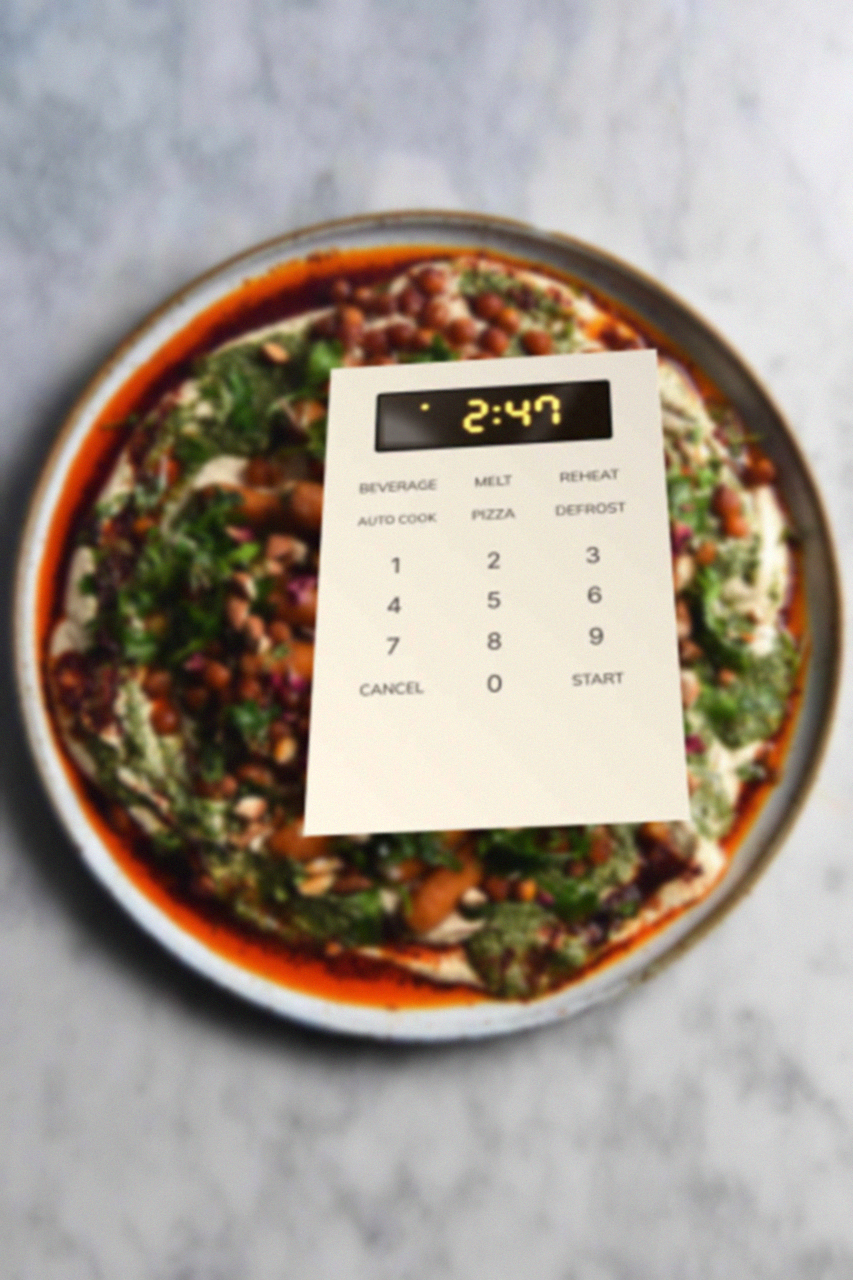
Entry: 2h47
